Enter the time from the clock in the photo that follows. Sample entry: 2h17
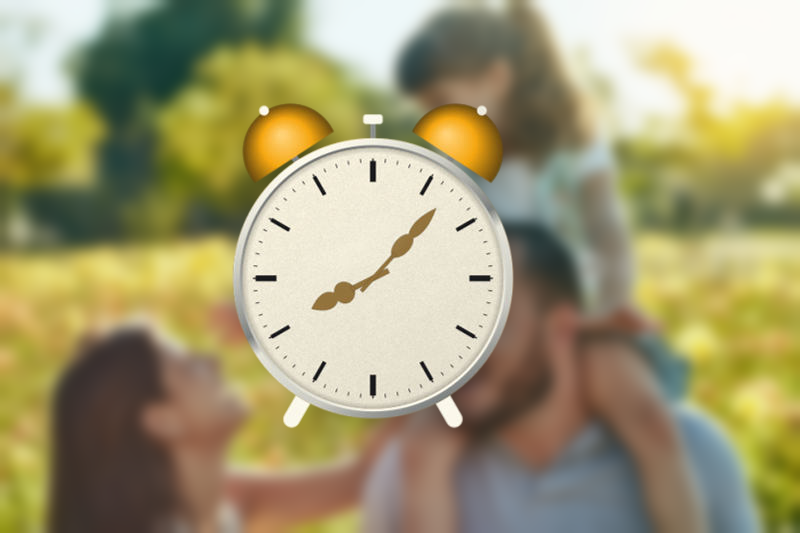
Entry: 8h07
